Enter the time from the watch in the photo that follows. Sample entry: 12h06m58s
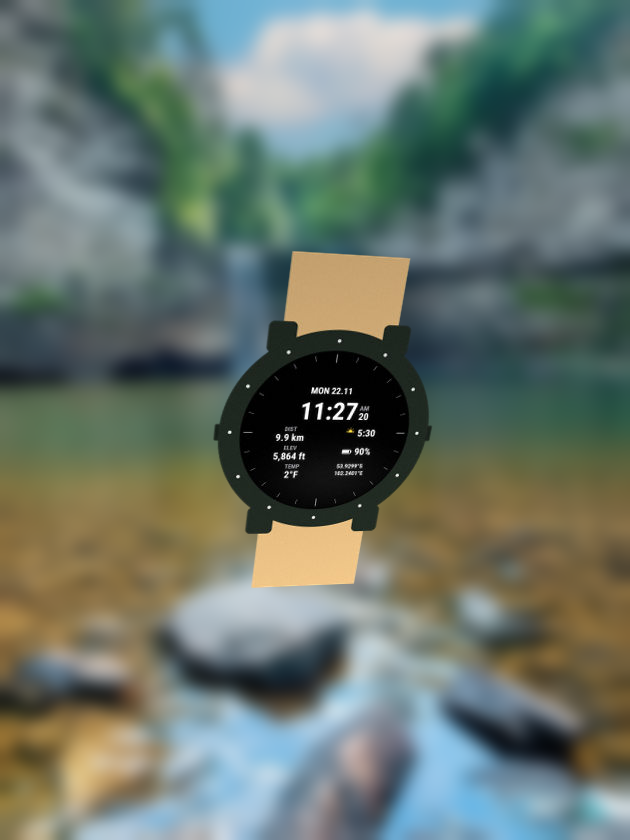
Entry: 11h27m20s
